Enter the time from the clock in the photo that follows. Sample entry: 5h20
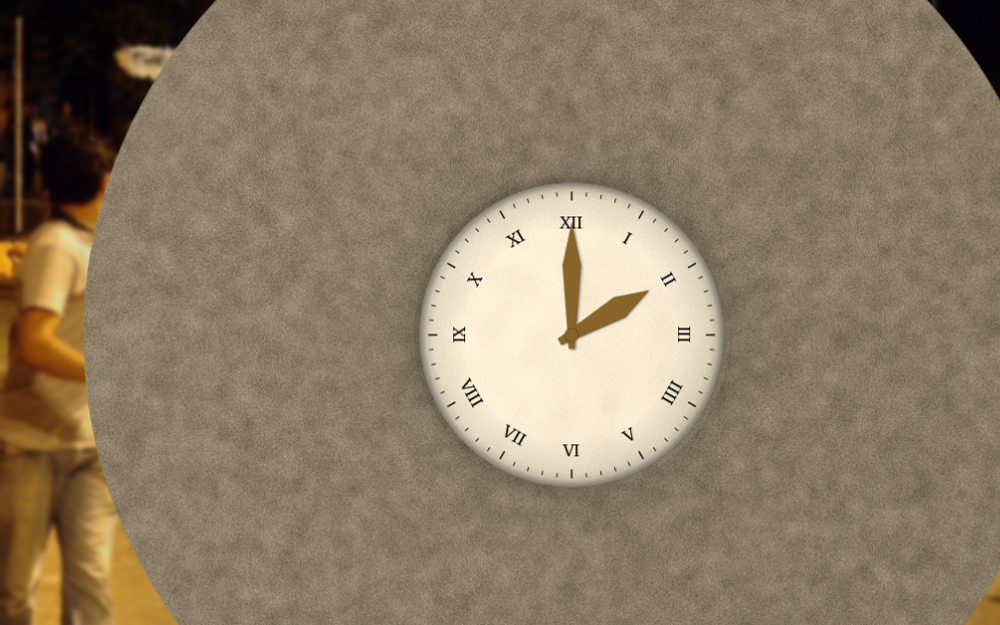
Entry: 2h00
